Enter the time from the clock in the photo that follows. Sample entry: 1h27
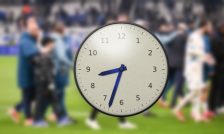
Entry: 8h33
